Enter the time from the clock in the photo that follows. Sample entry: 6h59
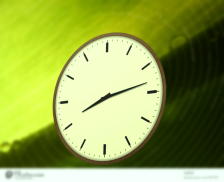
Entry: 8h13
